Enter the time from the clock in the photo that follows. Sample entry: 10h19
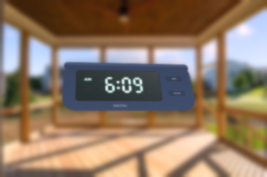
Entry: 6h09
